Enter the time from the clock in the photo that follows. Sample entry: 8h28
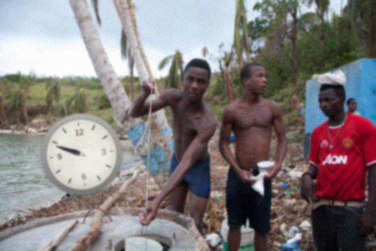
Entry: 9h49
